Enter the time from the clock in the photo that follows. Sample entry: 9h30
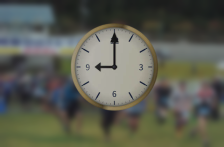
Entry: 9h00
